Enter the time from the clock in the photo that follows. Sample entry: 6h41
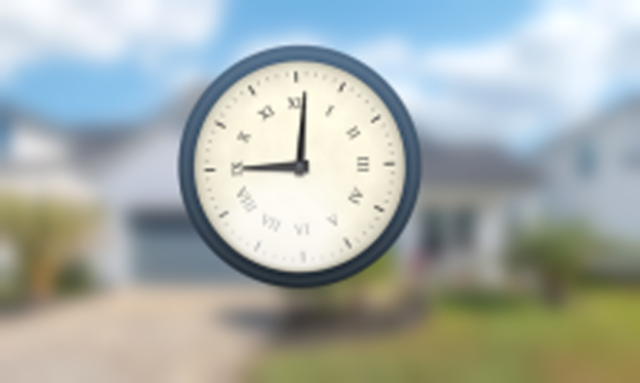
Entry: 9h01
